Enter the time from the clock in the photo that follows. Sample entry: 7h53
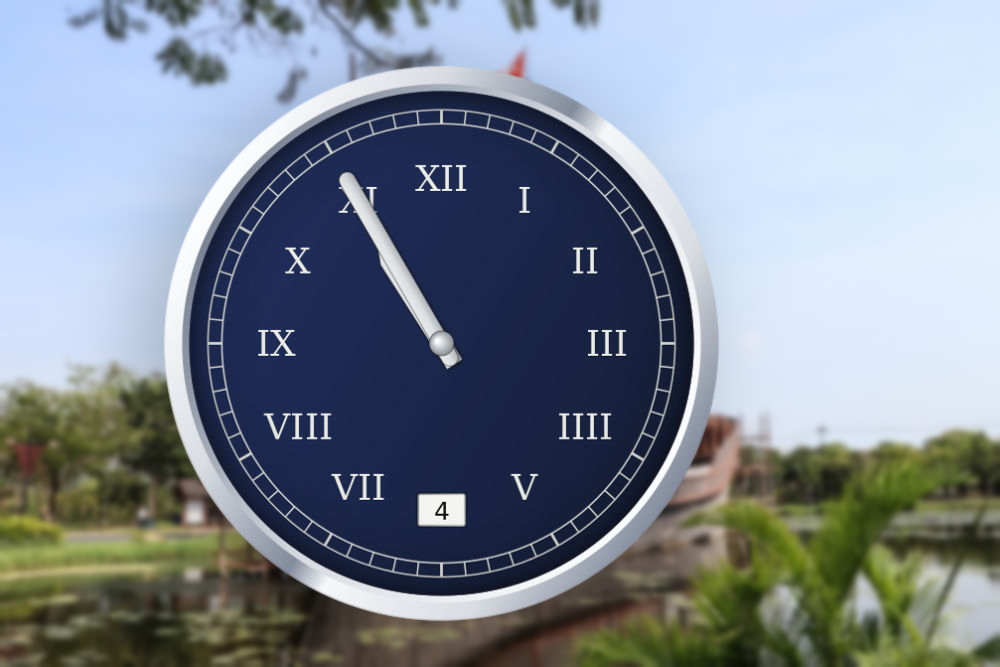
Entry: 10h55
